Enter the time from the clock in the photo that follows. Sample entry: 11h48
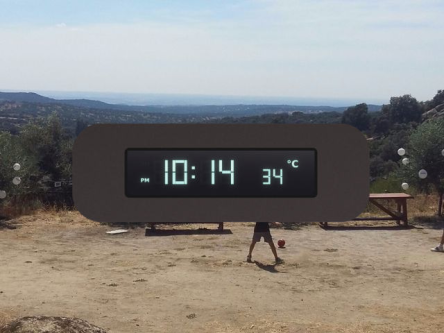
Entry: 10h14
